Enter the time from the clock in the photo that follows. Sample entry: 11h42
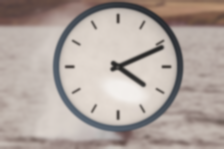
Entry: 4h11
